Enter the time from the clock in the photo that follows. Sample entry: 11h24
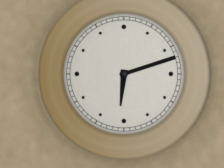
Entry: 6h12
